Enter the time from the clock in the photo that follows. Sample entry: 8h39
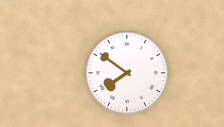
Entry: 7h51
